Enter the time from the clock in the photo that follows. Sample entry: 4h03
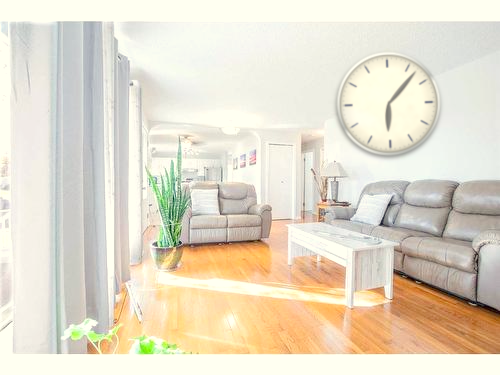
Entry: 6h07
